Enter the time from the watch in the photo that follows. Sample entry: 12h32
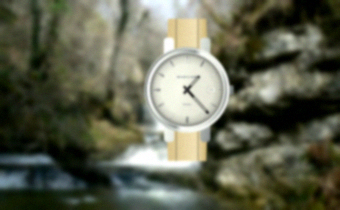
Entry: 1h23
